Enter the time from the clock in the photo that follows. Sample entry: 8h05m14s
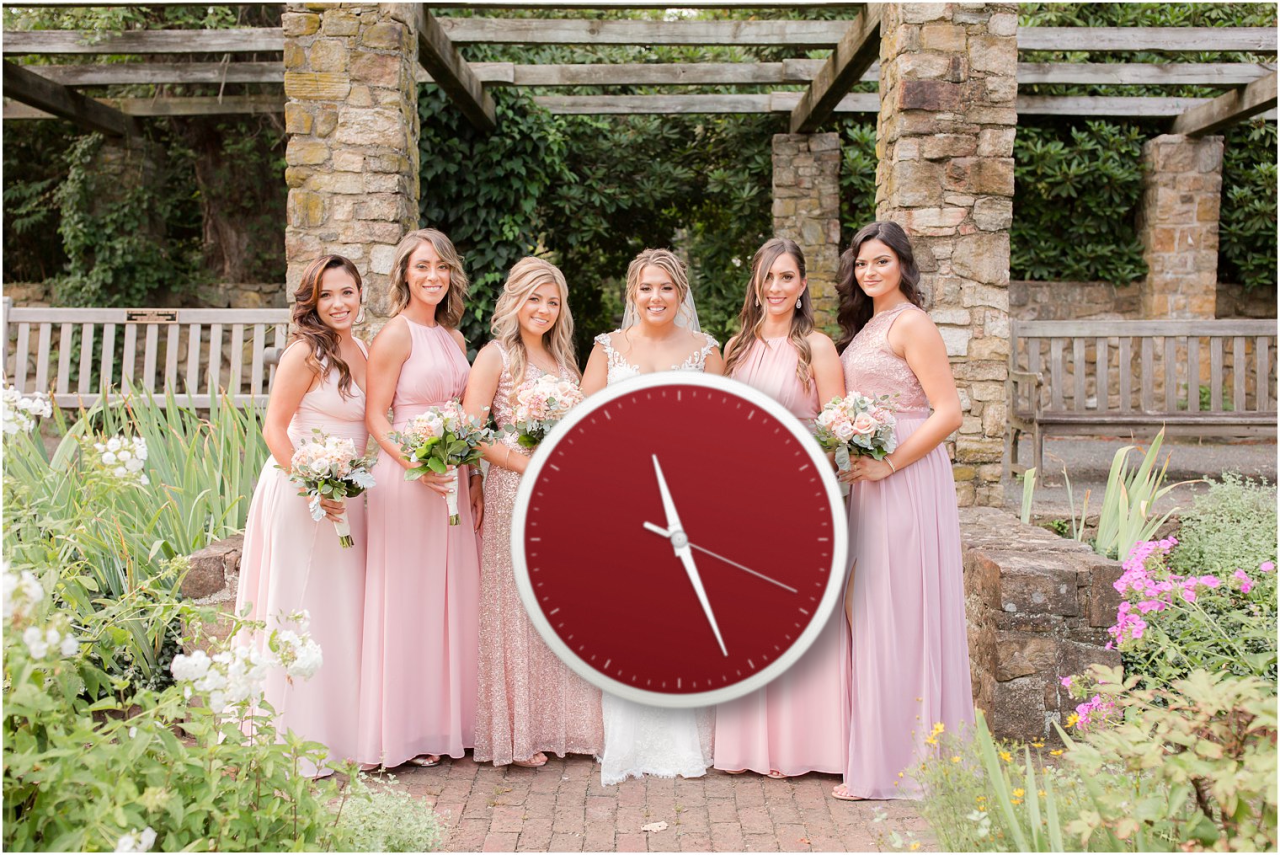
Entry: 11h26m19s
